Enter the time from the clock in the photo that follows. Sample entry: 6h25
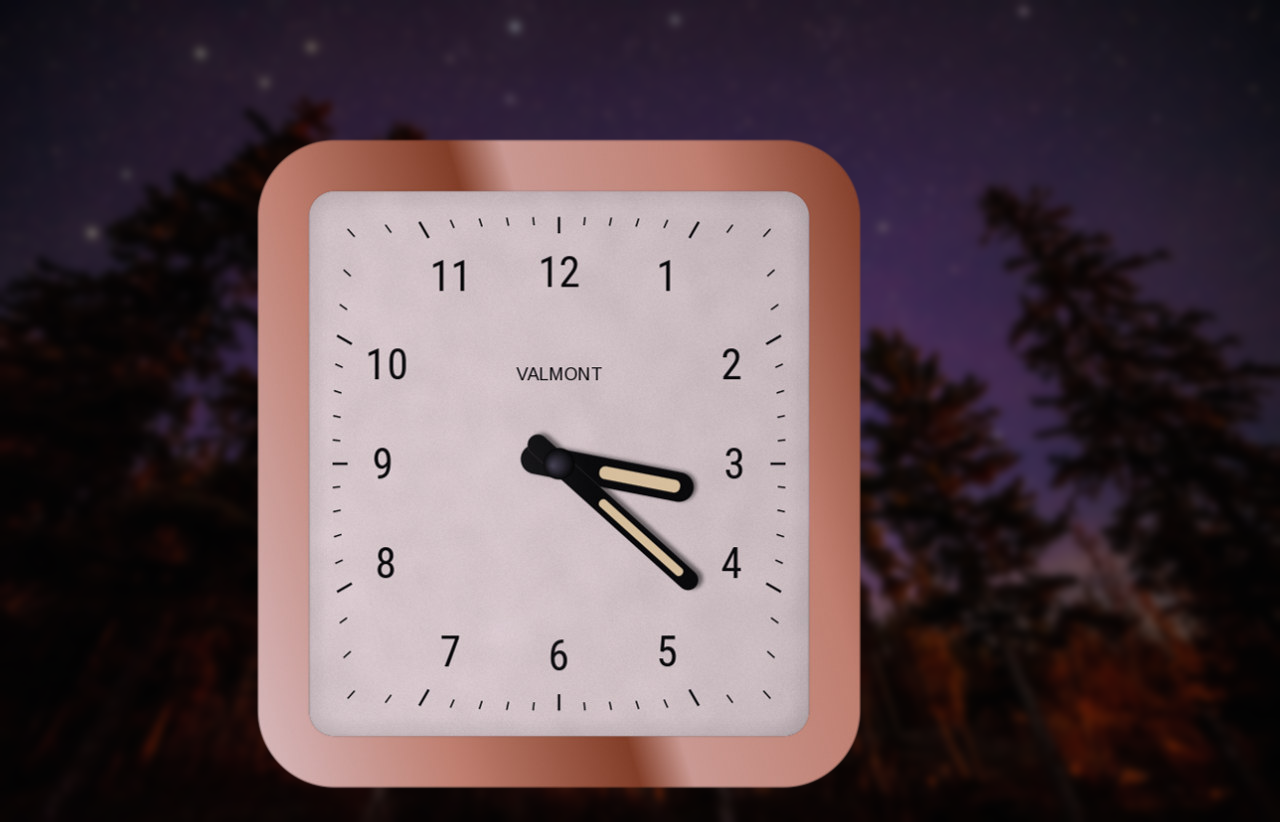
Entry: 3h22
